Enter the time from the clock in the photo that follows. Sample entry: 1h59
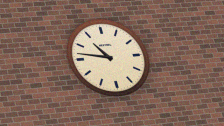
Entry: 10h47
